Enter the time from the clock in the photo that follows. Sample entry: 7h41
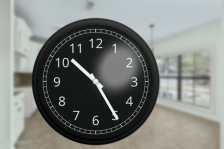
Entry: 10h25
